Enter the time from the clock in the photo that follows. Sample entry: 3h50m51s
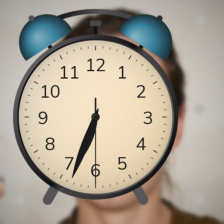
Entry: 6h33m30s
